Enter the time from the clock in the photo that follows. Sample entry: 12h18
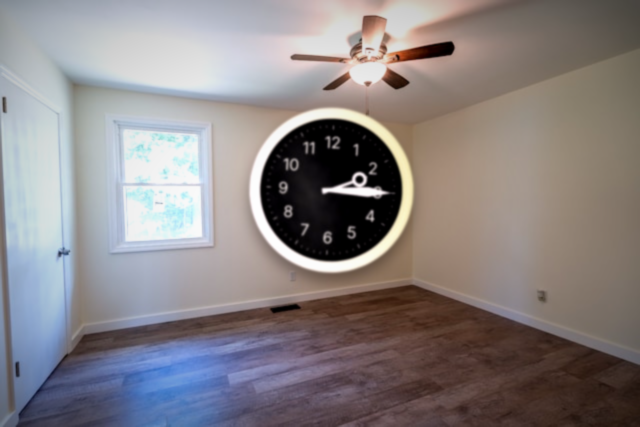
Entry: 2h15
